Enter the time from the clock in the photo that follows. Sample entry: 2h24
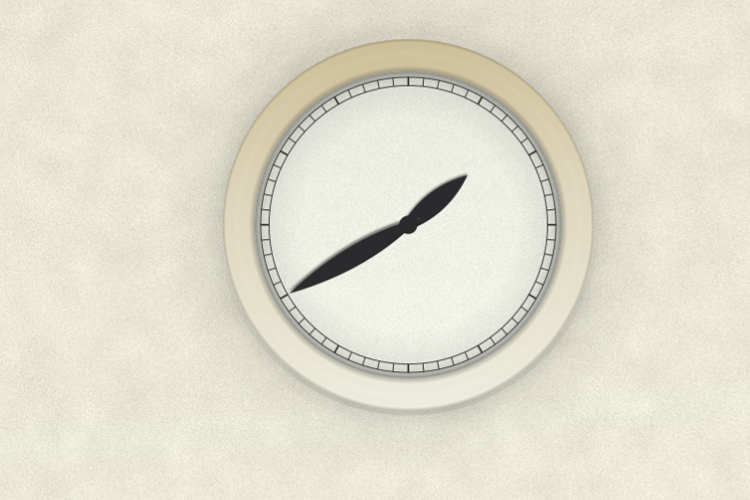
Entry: 1h40
